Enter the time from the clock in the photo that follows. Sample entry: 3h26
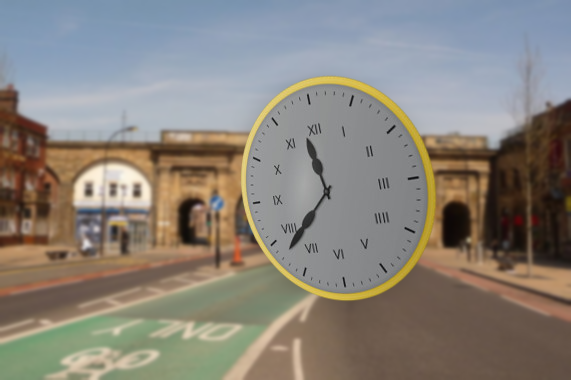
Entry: 11h38
